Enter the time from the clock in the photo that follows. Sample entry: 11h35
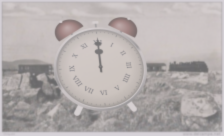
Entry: 12h00
